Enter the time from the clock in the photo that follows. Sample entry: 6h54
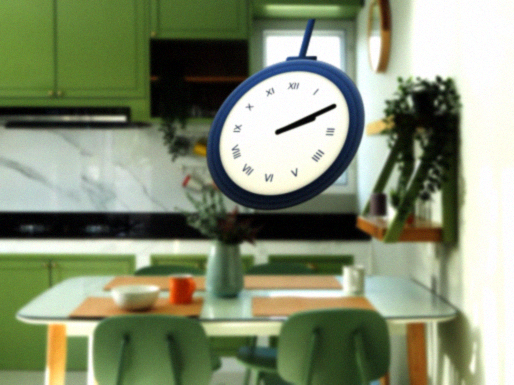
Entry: 2h10
